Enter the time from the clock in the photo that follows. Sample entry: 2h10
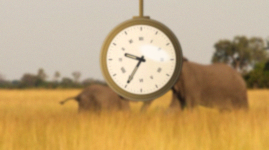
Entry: 9h35
